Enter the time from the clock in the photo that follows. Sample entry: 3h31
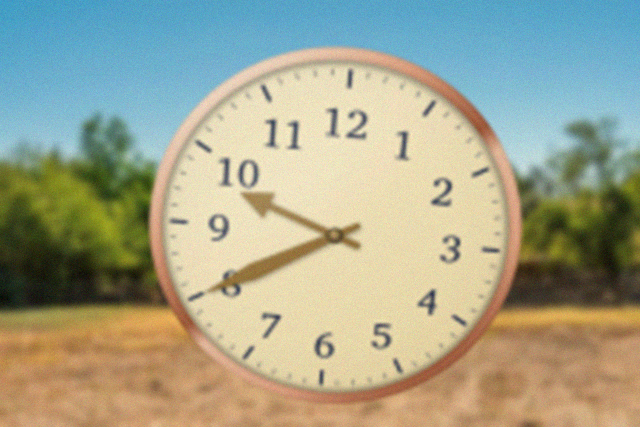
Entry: 9h40
